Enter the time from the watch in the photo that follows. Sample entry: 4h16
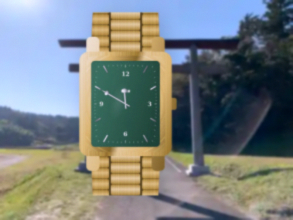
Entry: 11h50
